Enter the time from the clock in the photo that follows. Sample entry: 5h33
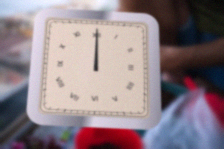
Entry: 12h00
